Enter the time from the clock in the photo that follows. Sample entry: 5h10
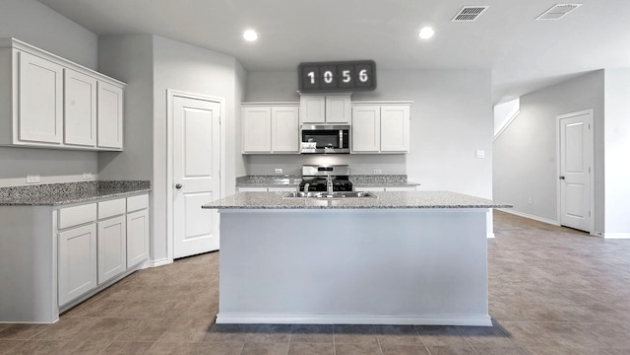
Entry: 10h56
